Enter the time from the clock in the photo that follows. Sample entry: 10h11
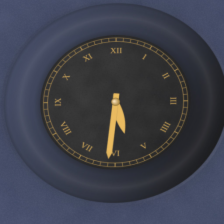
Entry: 5h31
